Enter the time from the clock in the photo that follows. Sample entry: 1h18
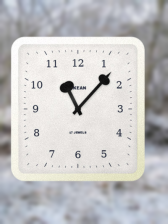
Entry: 11h07
